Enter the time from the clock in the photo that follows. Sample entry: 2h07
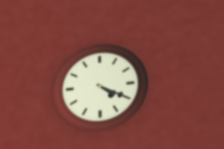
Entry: 4h20
